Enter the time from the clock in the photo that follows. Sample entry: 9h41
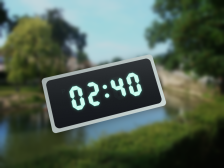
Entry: 2h40
